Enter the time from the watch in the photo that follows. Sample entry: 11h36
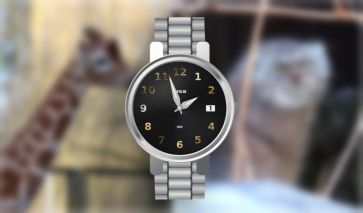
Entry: 1h57
